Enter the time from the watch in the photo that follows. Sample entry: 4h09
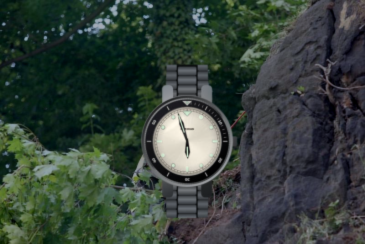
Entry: 5h57
